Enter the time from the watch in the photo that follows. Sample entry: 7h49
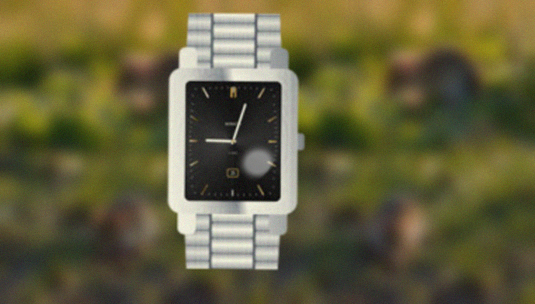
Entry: 9h03
